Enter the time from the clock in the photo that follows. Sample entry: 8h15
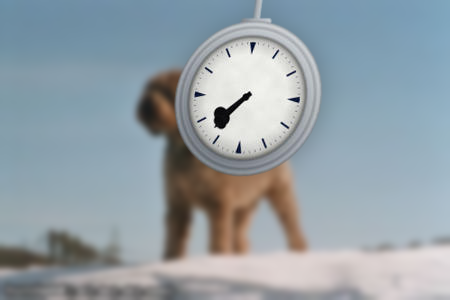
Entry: 7h37
